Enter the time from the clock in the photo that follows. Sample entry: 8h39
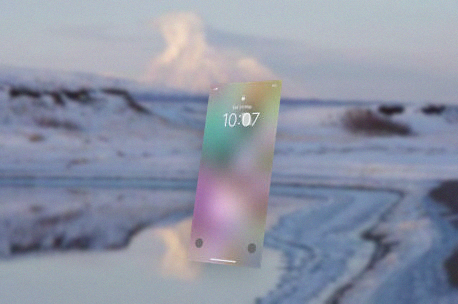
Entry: 10h07
